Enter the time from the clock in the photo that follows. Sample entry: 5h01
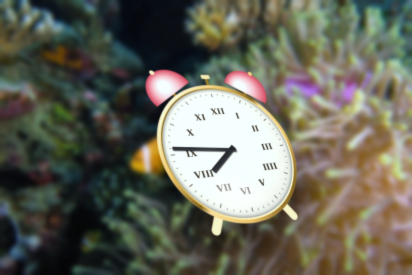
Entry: 7h46
